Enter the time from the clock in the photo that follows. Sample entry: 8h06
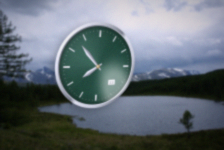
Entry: 7h53
